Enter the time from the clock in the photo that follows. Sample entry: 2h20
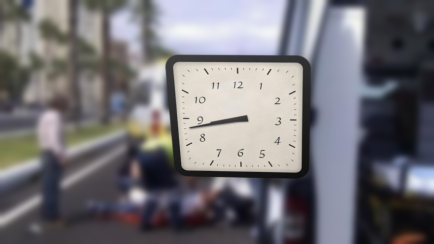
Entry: 8h43
